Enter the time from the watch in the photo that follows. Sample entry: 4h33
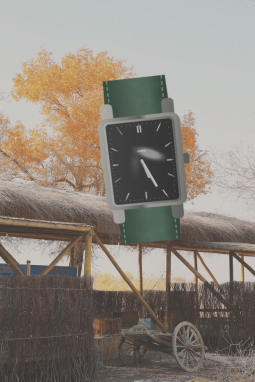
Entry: 5h26
